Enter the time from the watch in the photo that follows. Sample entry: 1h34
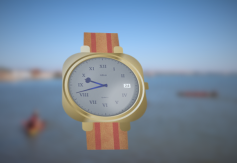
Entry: 9h42
